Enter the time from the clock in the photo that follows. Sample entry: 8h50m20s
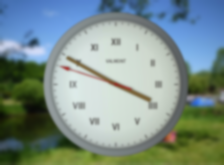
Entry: 3h49m48s
